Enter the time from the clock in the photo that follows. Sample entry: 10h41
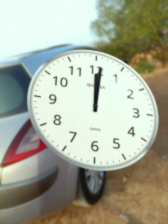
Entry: 12h01
